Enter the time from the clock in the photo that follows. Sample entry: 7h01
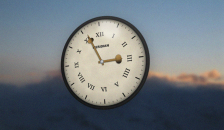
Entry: 2h56
